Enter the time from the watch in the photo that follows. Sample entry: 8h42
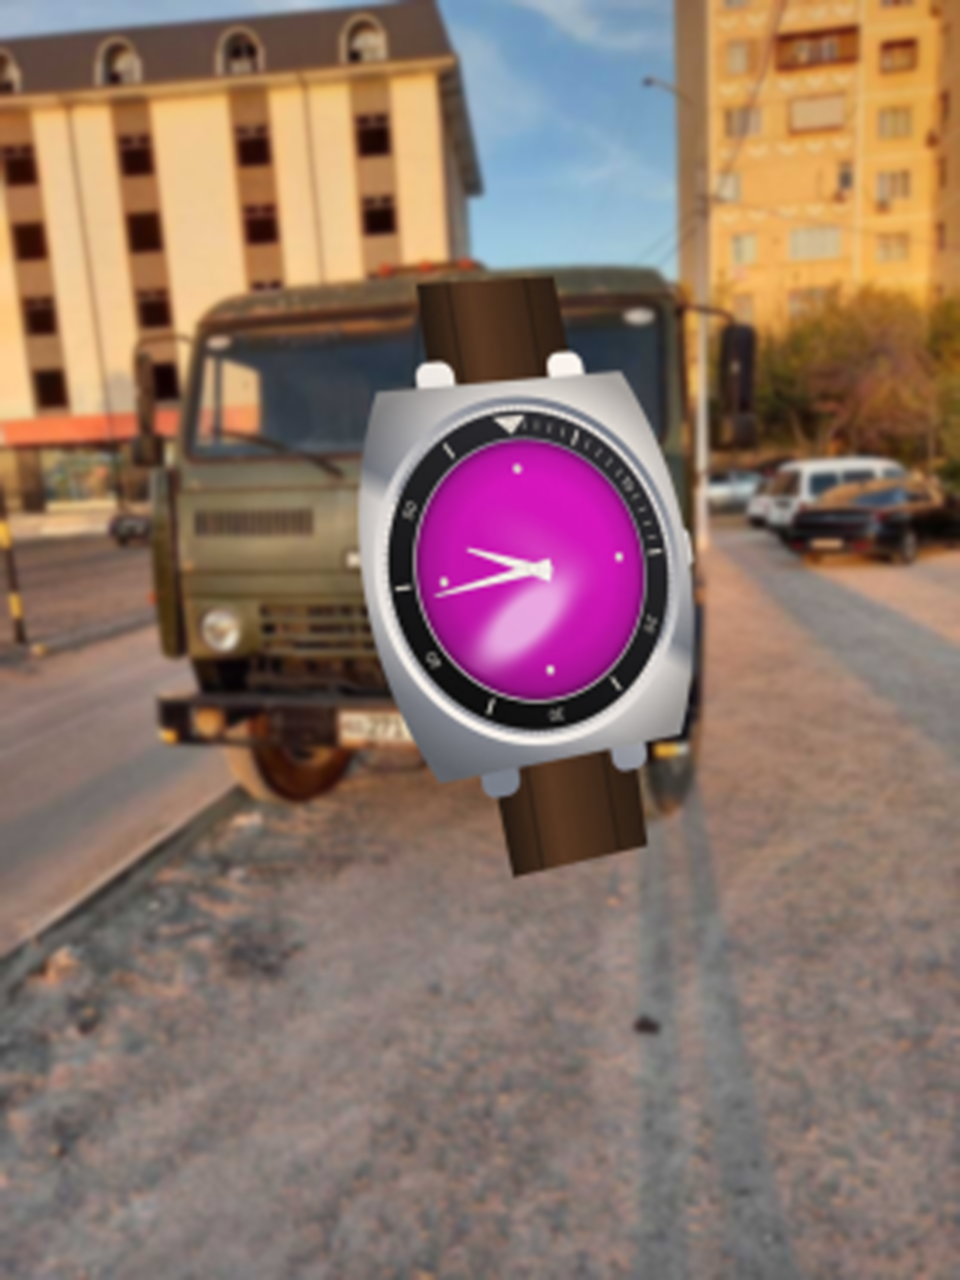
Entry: 9h44
